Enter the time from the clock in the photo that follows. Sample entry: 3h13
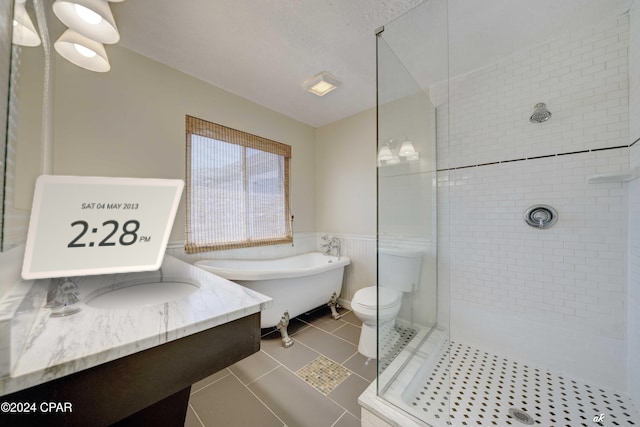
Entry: 2h28
